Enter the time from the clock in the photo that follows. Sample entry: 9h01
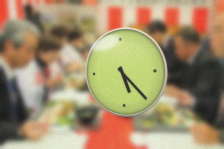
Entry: 5h23
